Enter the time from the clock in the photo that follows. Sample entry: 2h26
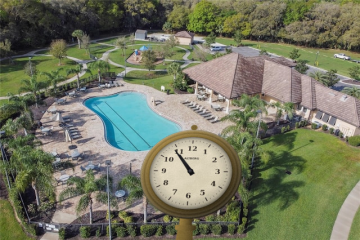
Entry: 10h54
